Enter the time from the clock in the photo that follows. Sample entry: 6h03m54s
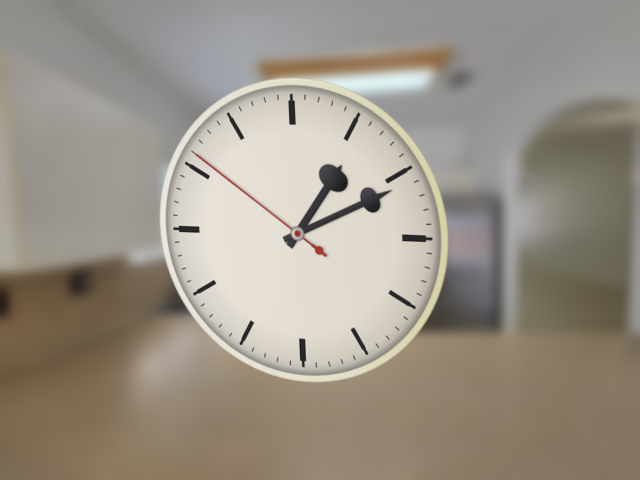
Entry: 1h10m51s
